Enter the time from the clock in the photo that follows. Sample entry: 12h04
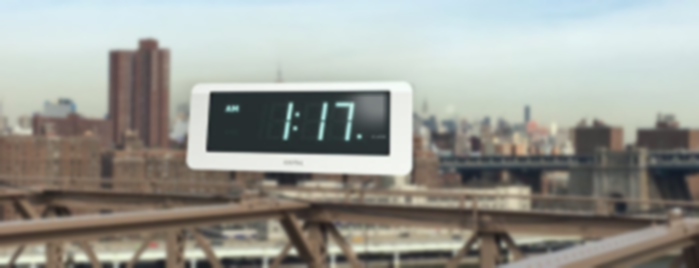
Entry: 1h17
